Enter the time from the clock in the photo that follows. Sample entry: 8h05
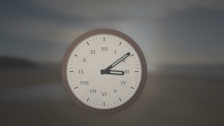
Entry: 3h09
